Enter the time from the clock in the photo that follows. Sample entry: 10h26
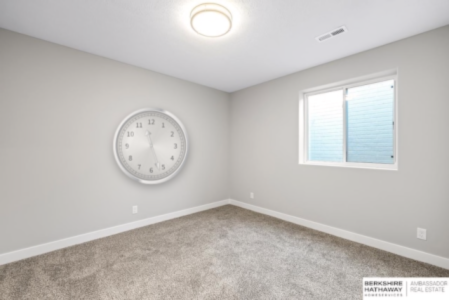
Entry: 11h27
